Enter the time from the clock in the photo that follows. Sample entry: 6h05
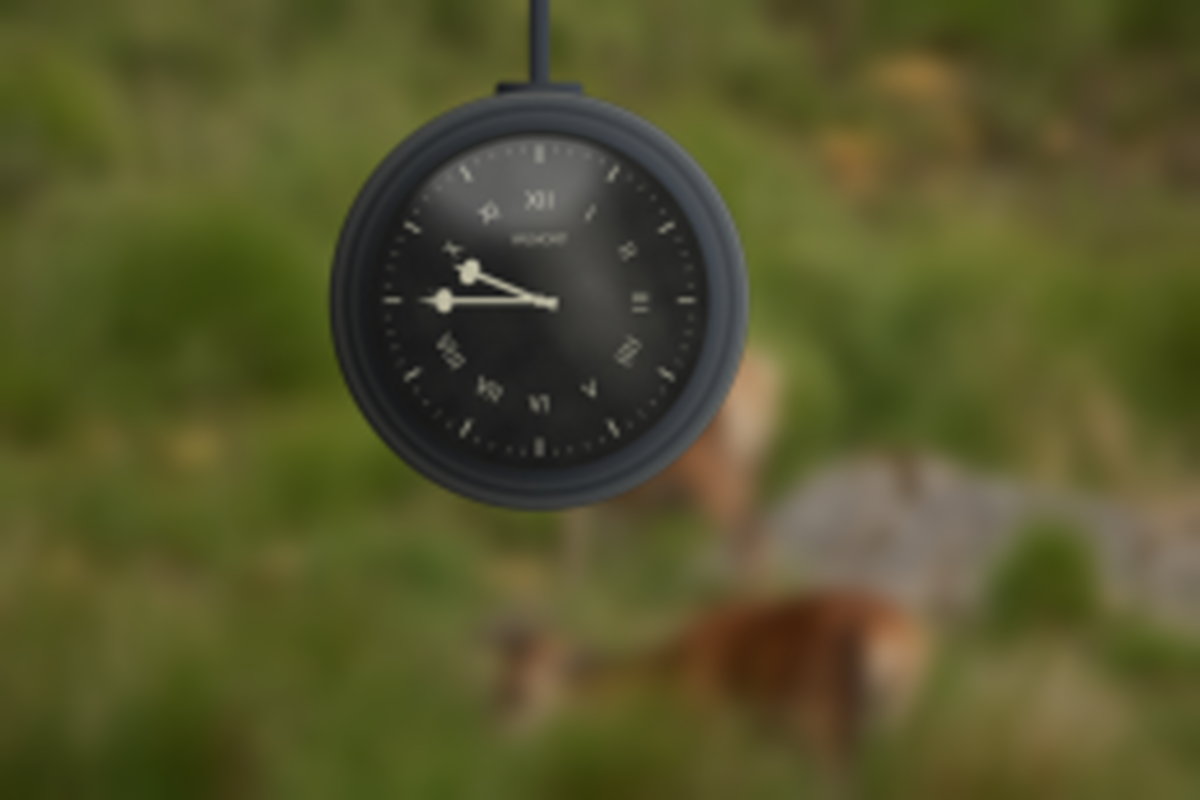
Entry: 9h45
